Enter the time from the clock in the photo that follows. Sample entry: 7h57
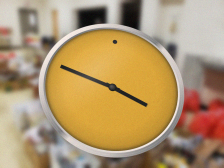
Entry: 3h48
